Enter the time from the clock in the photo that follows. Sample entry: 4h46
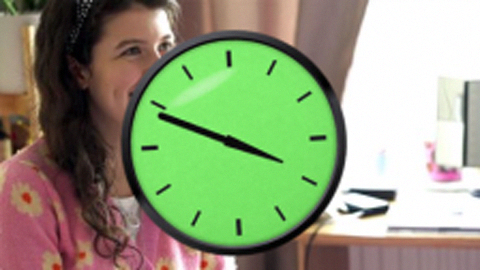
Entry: 3h49
